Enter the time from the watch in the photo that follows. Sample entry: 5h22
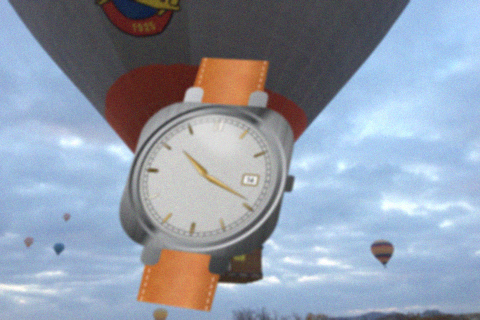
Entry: 10h19
